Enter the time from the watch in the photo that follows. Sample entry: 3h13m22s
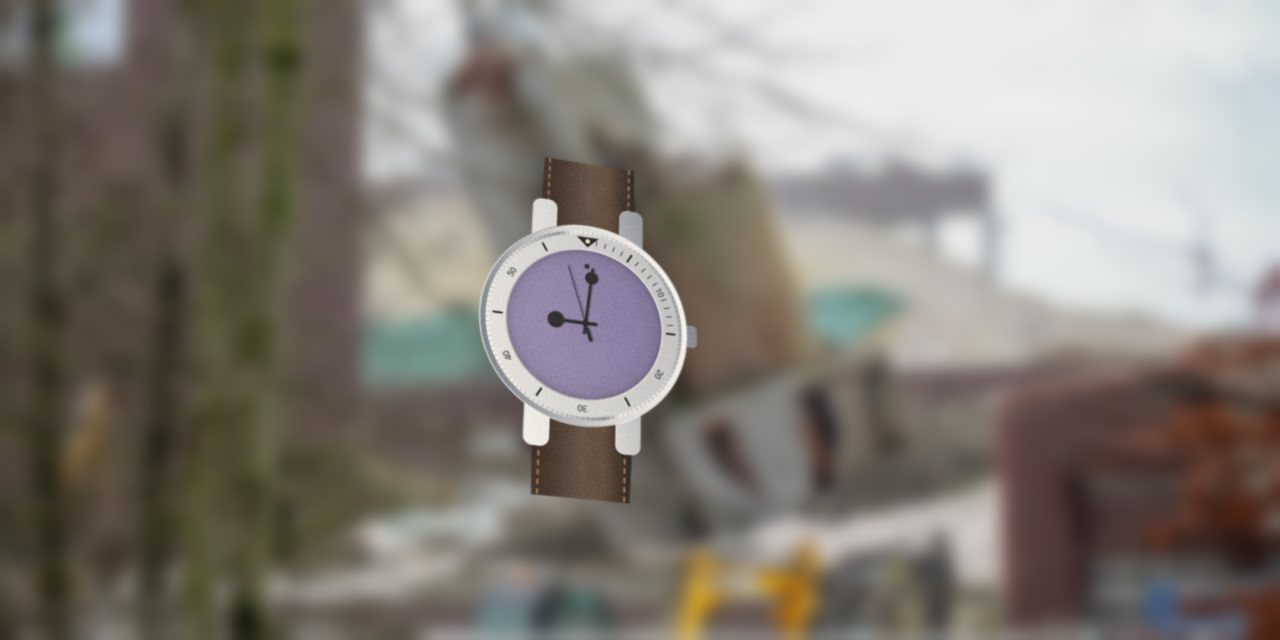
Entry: 9h00m57s
